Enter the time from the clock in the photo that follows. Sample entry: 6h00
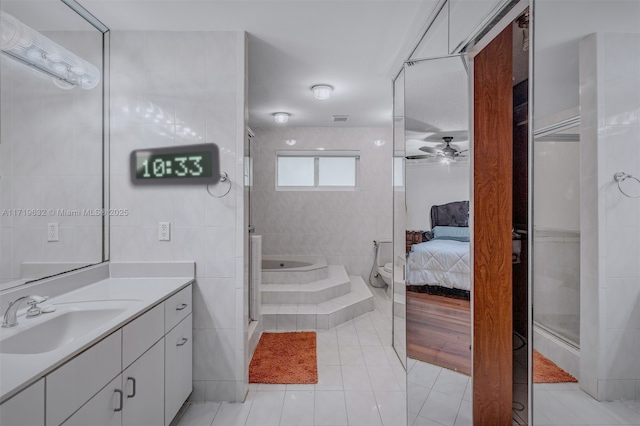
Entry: 10h33
